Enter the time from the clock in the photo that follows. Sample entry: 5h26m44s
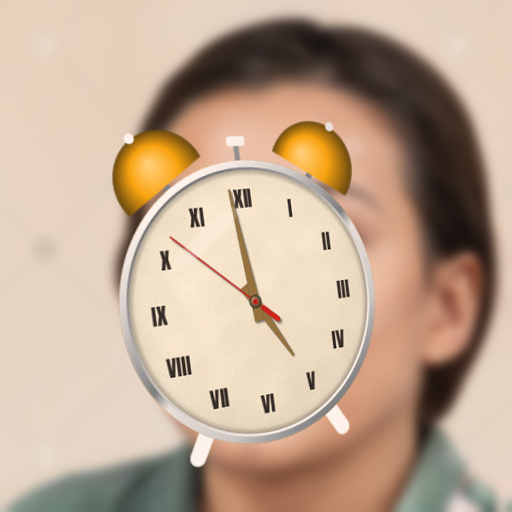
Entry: 4h58m52s
